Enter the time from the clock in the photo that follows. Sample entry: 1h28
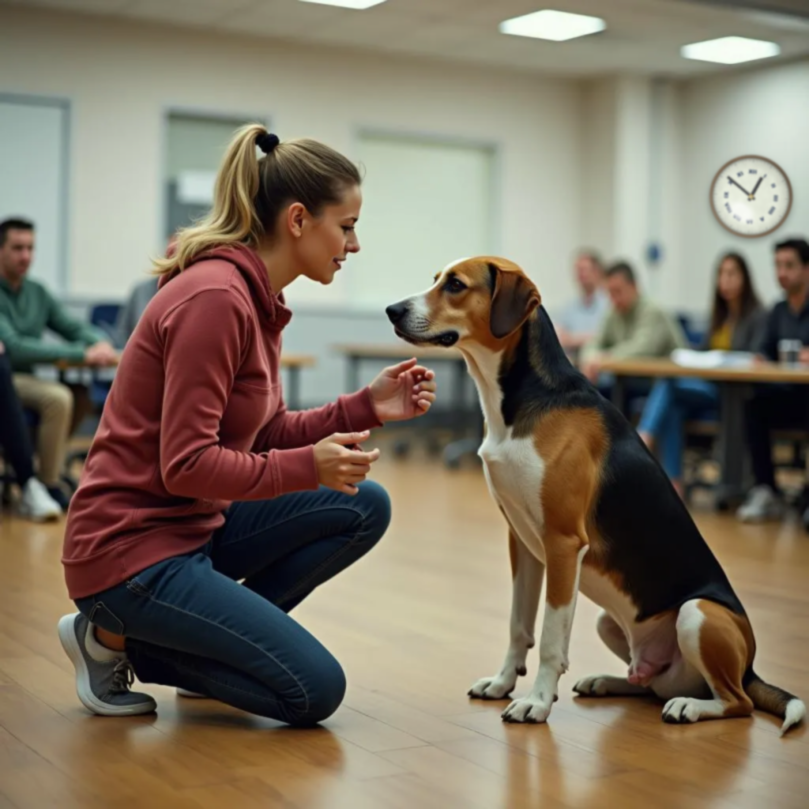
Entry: 12h51
